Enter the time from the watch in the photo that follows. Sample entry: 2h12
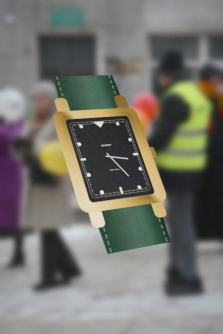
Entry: 3h25
